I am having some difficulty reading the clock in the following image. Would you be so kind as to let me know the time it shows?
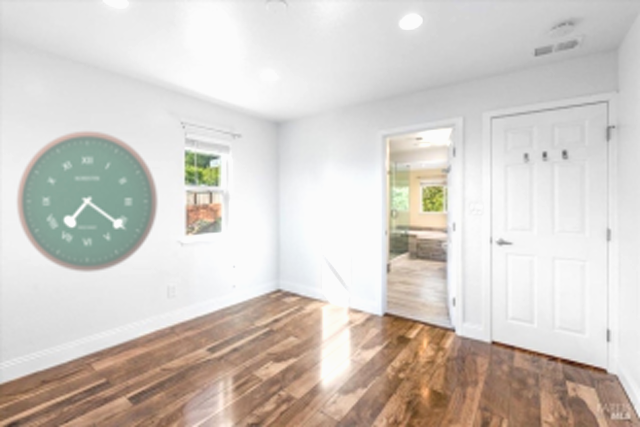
7:21
